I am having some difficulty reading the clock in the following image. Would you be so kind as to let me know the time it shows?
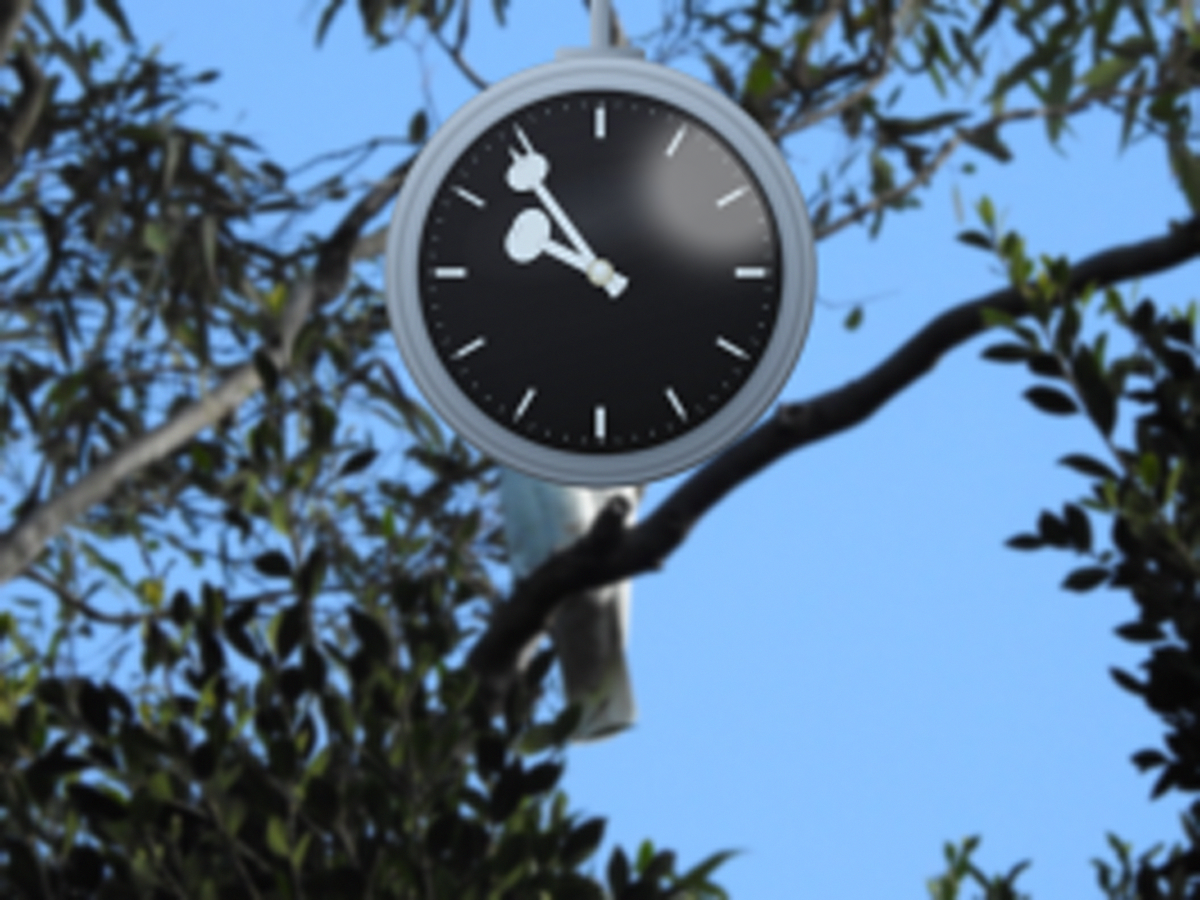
9:54
